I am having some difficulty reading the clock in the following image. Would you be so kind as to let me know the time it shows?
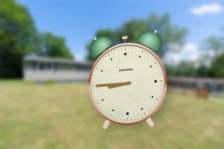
8:45
